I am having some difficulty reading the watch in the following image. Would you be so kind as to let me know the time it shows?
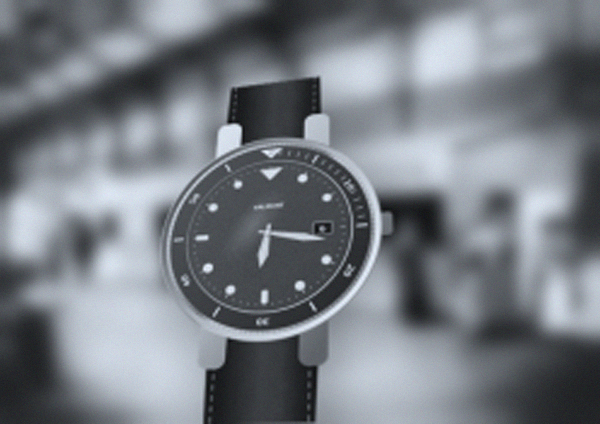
6:17
